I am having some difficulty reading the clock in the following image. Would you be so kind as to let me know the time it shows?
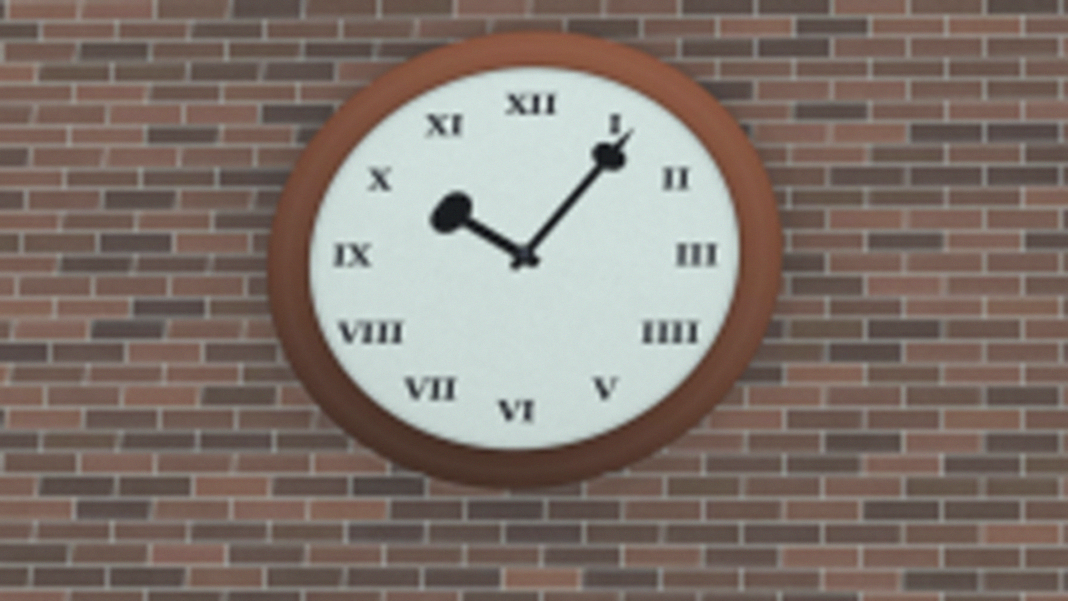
10:06
